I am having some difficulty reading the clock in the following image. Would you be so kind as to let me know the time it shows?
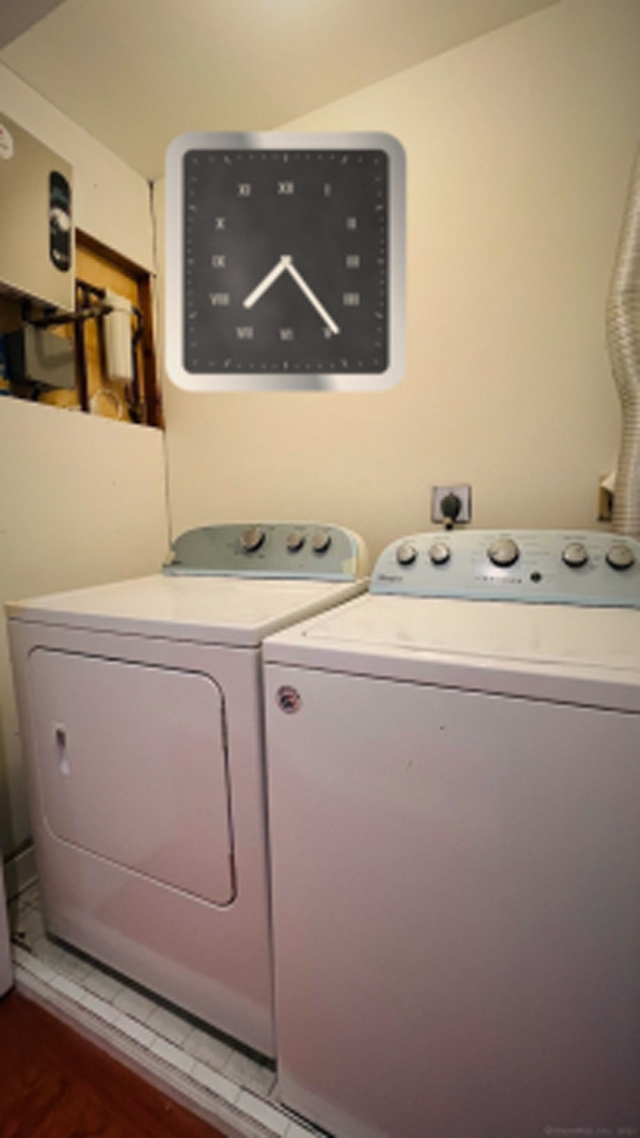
7:24
